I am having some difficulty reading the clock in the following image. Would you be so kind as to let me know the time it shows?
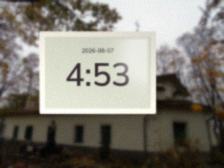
4:53
